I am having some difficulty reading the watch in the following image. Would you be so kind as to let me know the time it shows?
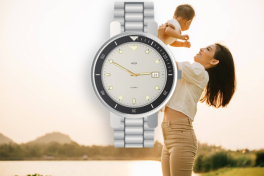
2:50
